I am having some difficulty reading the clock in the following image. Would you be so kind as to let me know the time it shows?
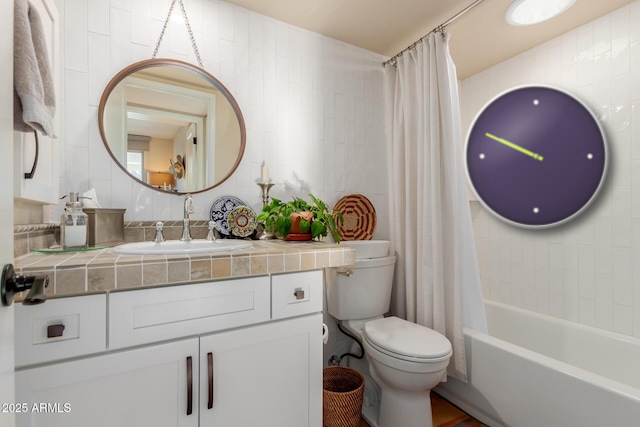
9:49
